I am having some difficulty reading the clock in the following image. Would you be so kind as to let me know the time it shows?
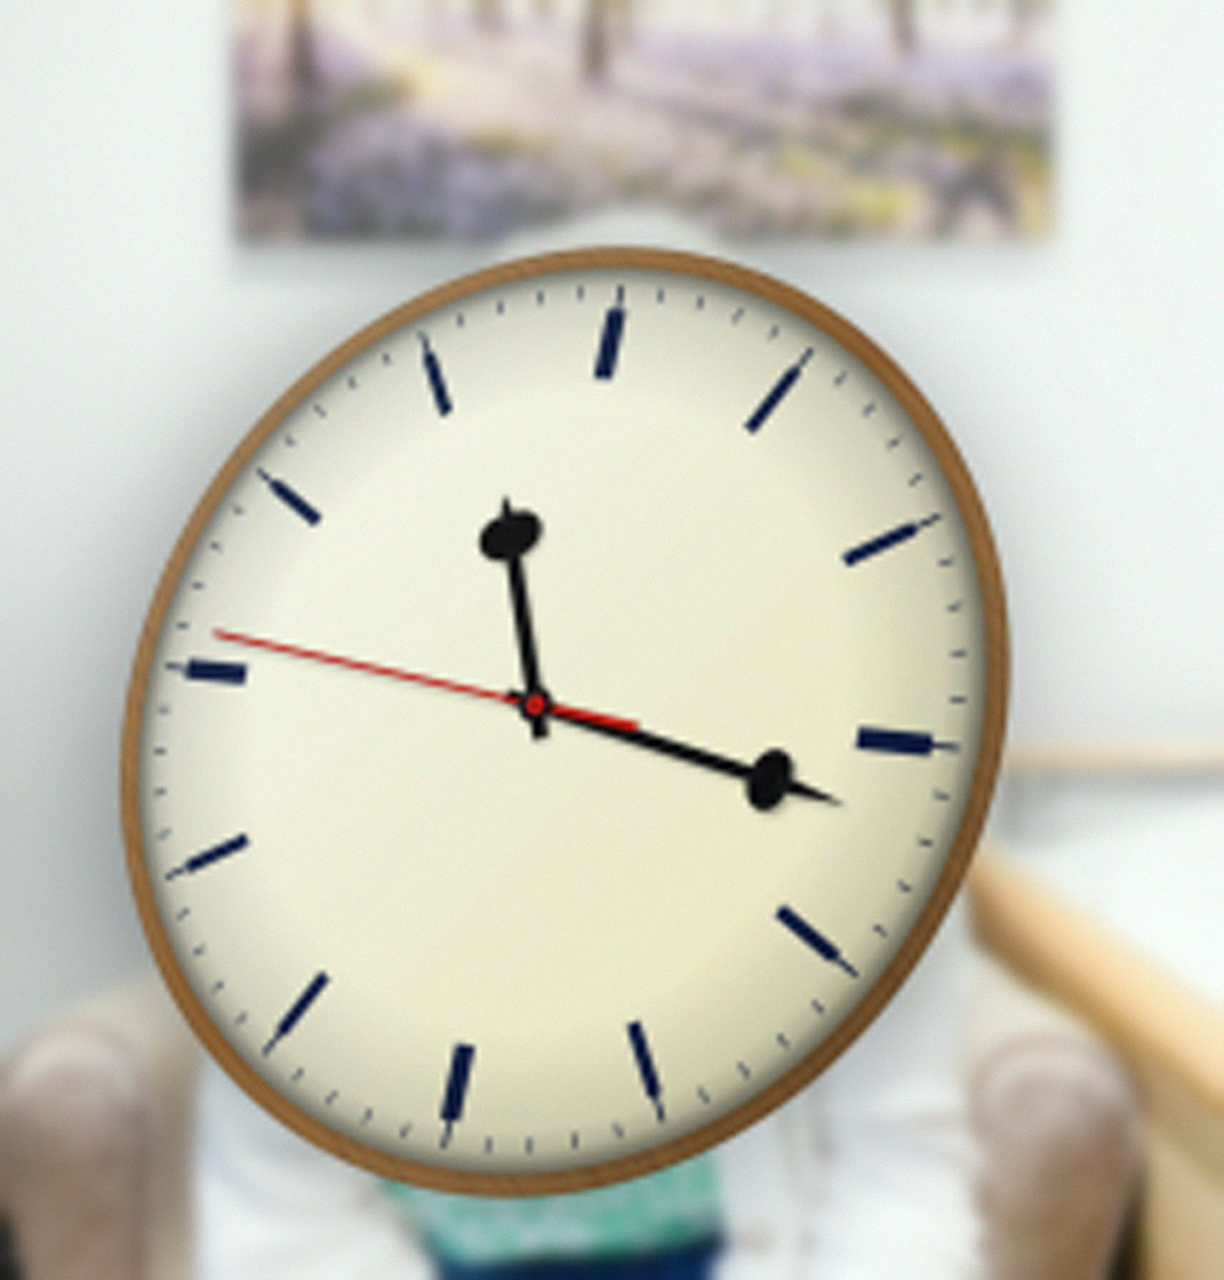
11:16:46
